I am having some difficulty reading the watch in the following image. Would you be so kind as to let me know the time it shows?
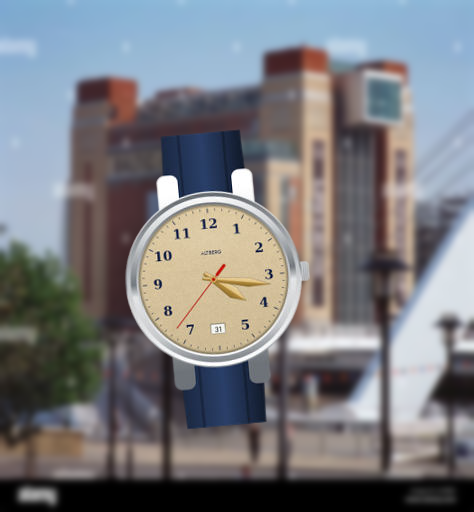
4:16:37
